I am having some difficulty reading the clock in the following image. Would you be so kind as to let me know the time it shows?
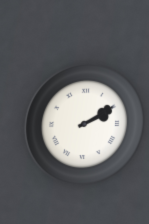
2:10
